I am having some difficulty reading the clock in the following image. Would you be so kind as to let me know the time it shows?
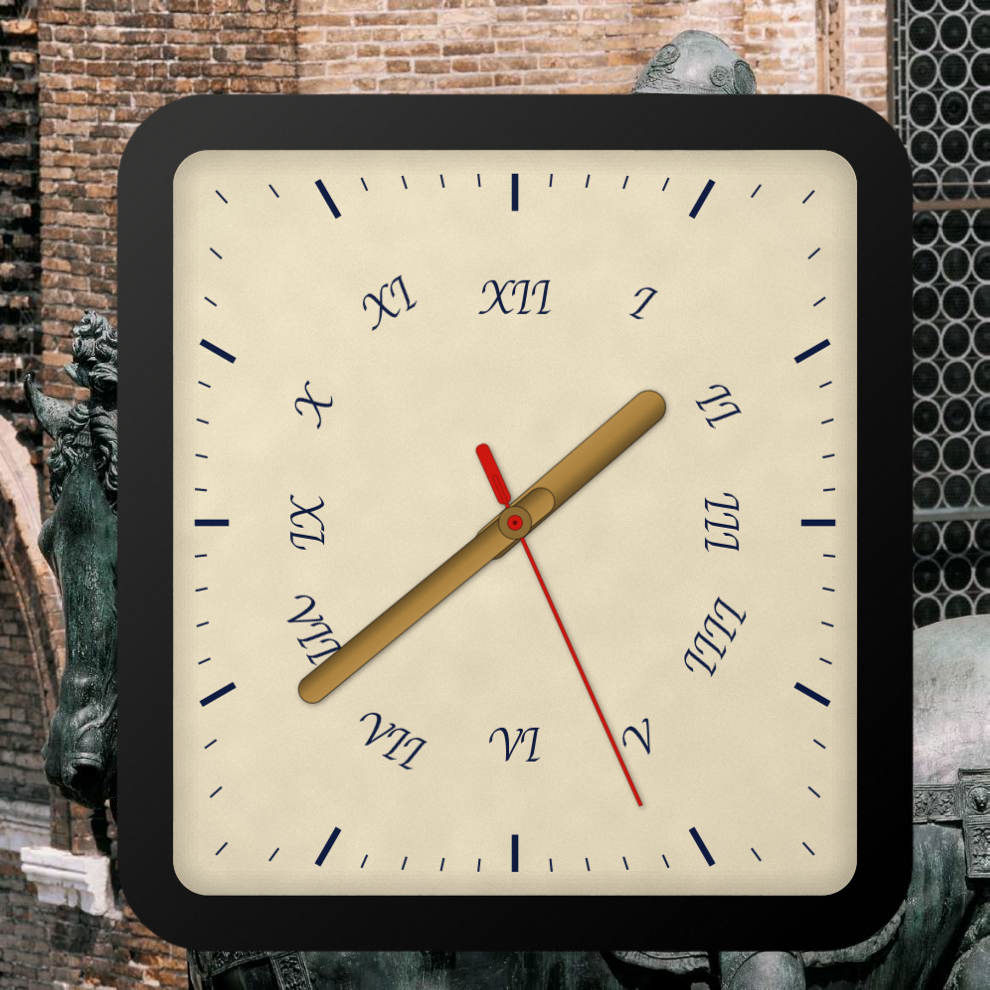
1:38:26
